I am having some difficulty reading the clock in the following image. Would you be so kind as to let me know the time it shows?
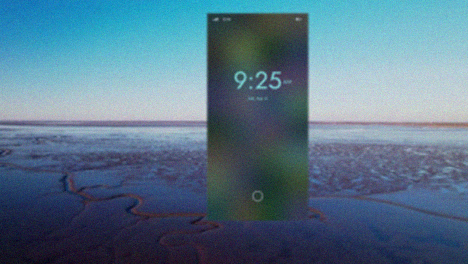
9:25
